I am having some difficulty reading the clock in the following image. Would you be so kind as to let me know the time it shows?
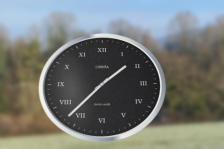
1:37
